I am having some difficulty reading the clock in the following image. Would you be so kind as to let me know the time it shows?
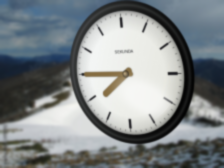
7:45
